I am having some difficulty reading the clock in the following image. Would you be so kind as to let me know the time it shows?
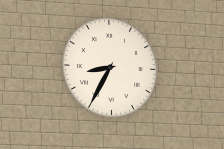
8:35
